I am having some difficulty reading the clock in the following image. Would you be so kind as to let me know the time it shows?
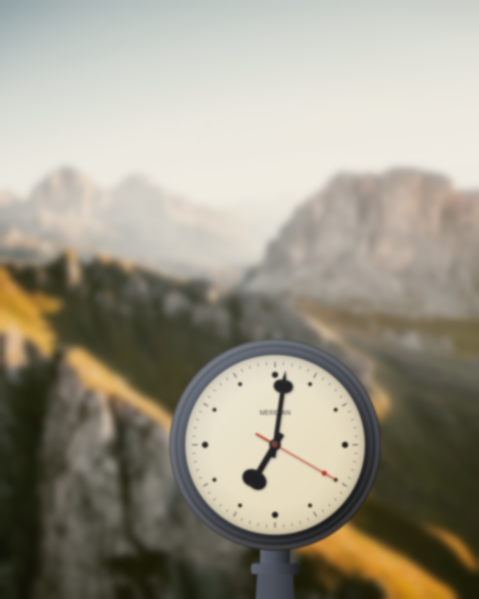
7:01:20
